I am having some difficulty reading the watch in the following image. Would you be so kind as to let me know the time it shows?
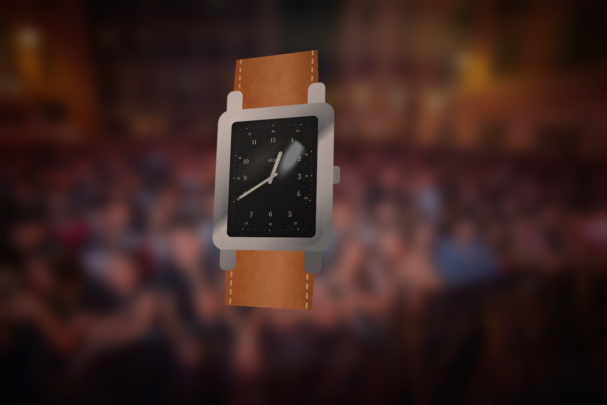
12:40
